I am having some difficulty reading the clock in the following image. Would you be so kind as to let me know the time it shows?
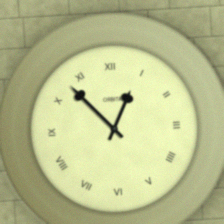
12:53
